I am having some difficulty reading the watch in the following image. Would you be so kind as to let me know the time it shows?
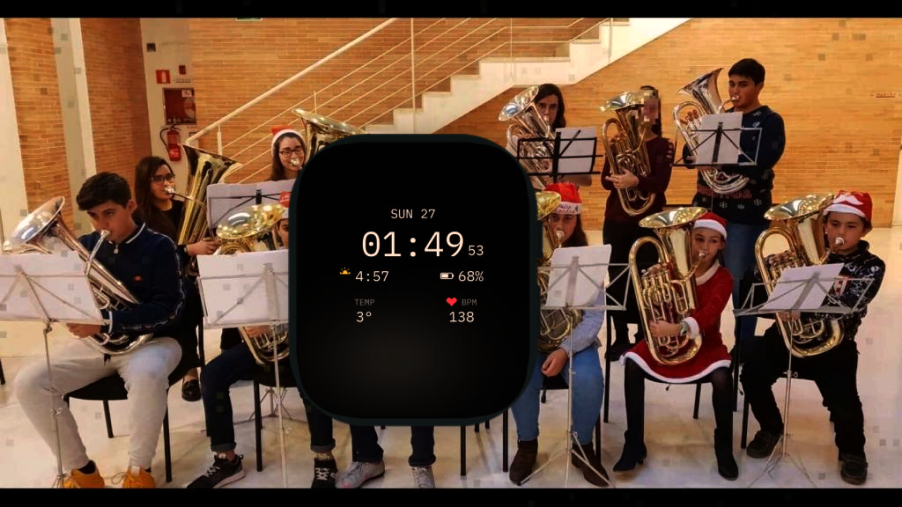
1:49:53
